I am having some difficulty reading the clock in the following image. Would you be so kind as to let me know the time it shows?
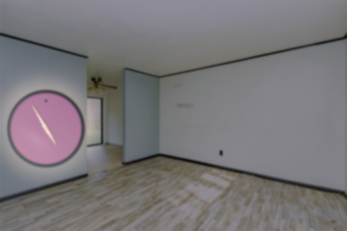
4:55
